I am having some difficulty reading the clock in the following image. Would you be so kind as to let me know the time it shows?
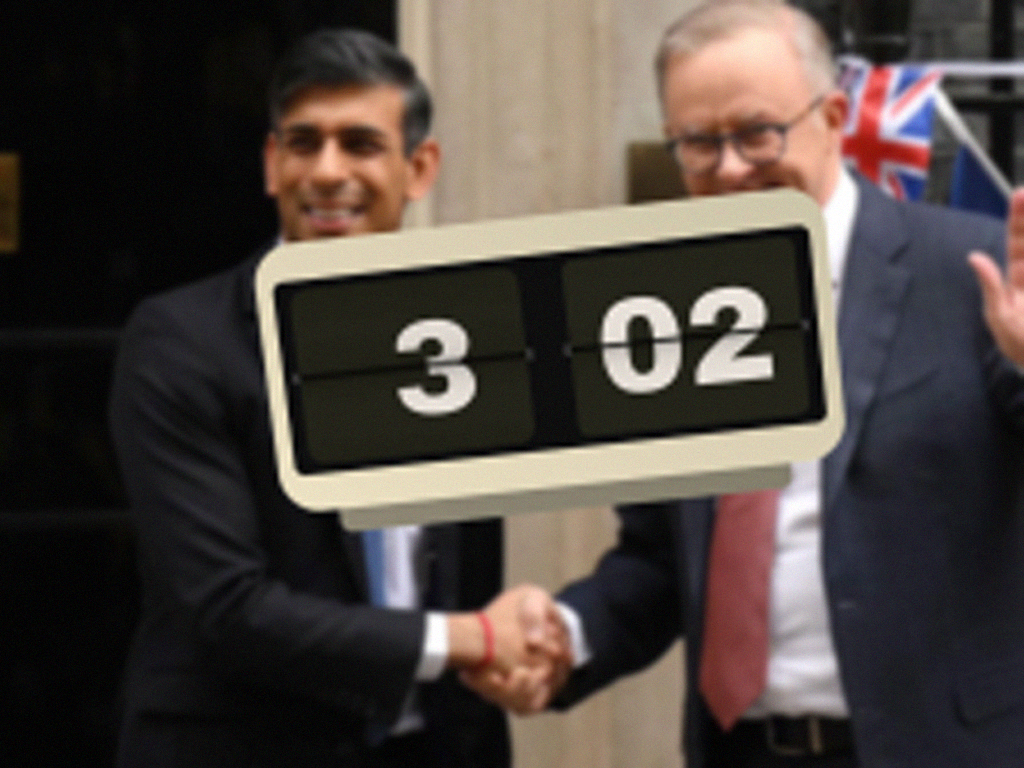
3:02
